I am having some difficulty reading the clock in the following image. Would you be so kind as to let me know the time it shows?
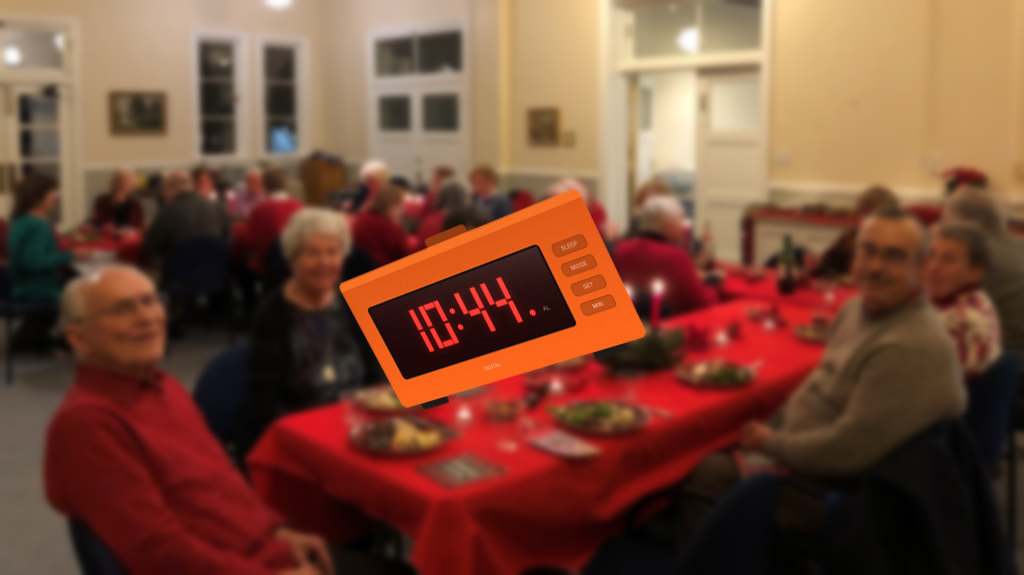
10:44
